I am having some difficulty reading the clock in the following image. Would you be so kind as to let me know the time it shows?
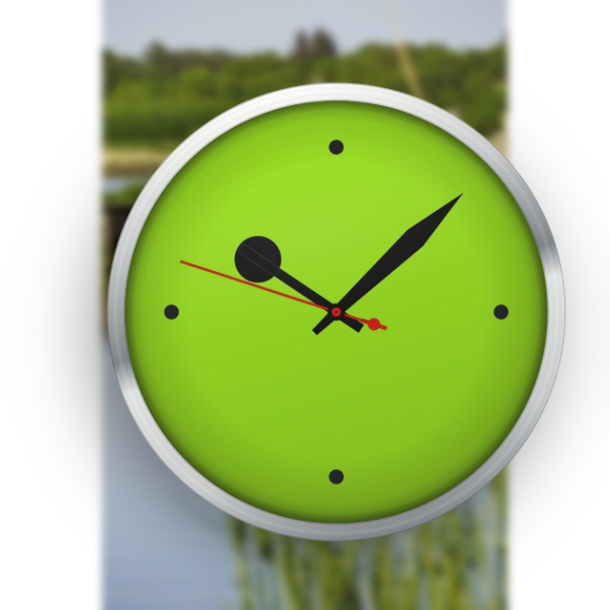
10:07:48
